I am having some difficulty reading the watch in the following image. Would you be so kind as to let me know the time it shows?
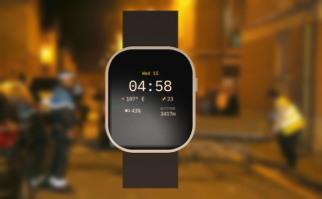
4:58
